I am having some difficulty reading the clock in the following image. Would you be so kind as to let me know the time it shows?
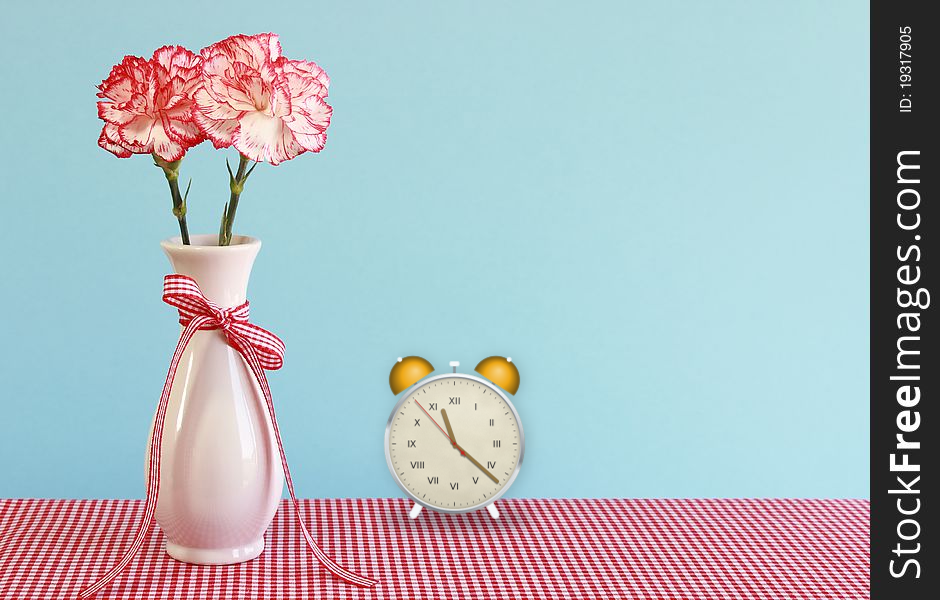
11:21:53
